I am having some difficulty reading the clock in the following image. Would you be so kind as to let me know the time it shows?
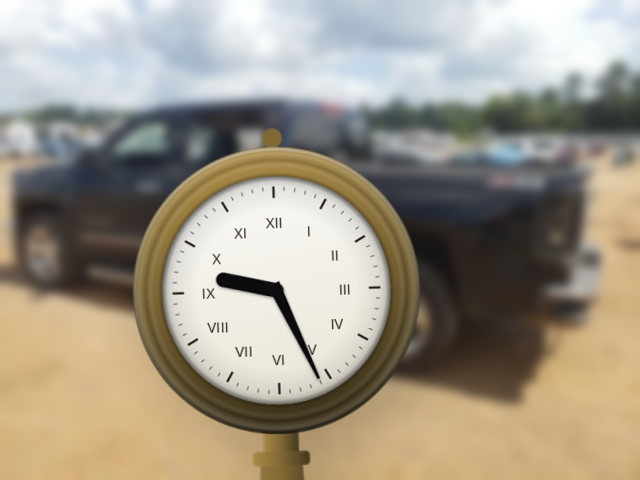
9:26
